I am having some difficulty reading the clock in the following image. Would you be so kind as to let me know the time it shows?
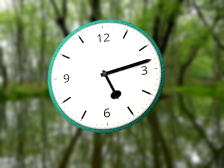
5:13
